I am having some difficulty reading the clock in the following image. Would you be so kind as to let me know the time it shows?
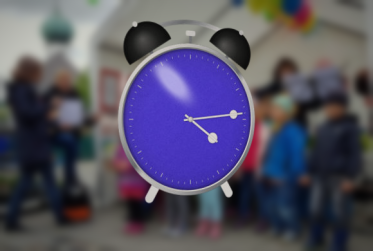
4:14
